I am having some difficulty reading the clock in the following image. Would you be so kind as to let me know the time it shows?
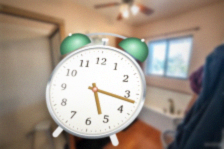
5:17
